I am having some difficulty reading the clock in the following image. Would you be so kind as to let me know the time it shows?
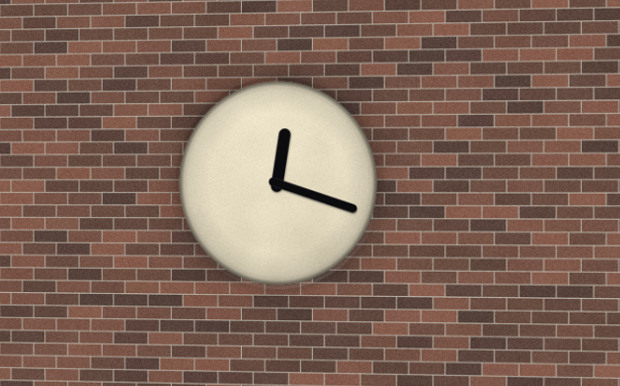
12:18
